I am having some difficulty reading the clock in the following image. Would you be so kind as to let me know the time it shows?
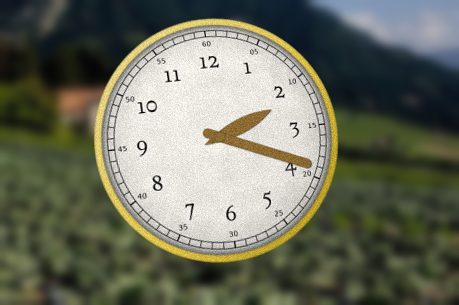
2:19
